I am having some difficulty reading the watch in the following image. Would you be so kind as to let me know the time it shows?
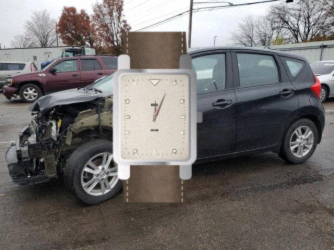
12:04
